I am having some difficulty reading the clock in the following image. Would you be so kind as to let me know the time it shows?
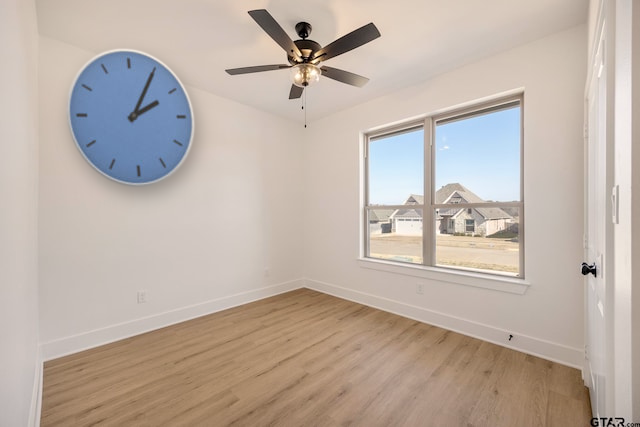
2:05
